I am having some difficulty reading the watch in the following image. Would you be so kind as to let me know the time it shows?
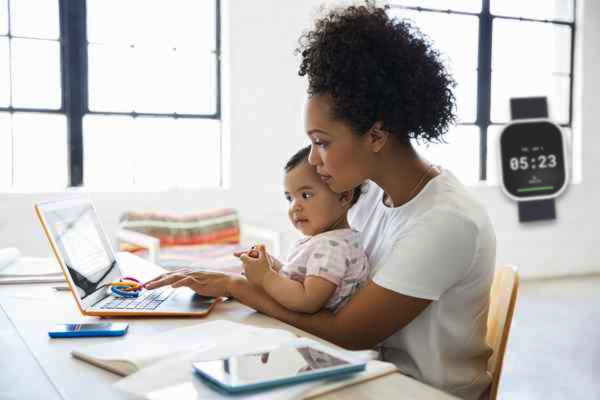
5:23
